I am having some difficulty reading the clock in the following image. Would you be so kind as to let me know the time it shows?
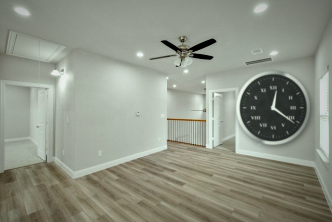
12:21
